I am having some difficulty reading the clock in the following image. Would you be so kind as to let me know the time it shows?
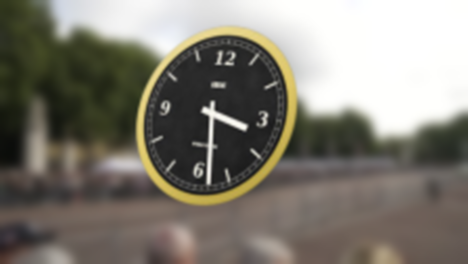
3:28
